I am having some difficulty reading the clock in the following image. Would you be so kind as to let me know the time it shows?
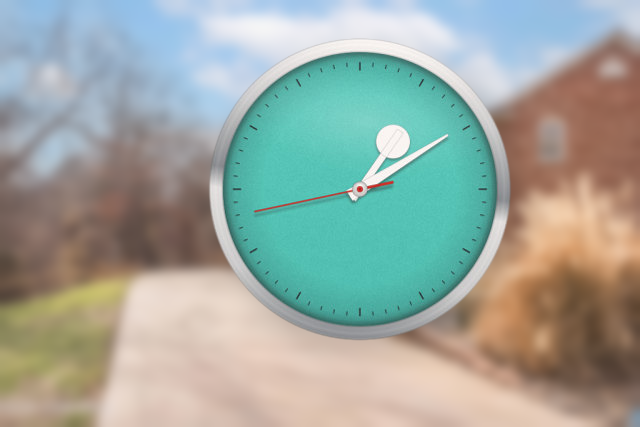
1:09:43
